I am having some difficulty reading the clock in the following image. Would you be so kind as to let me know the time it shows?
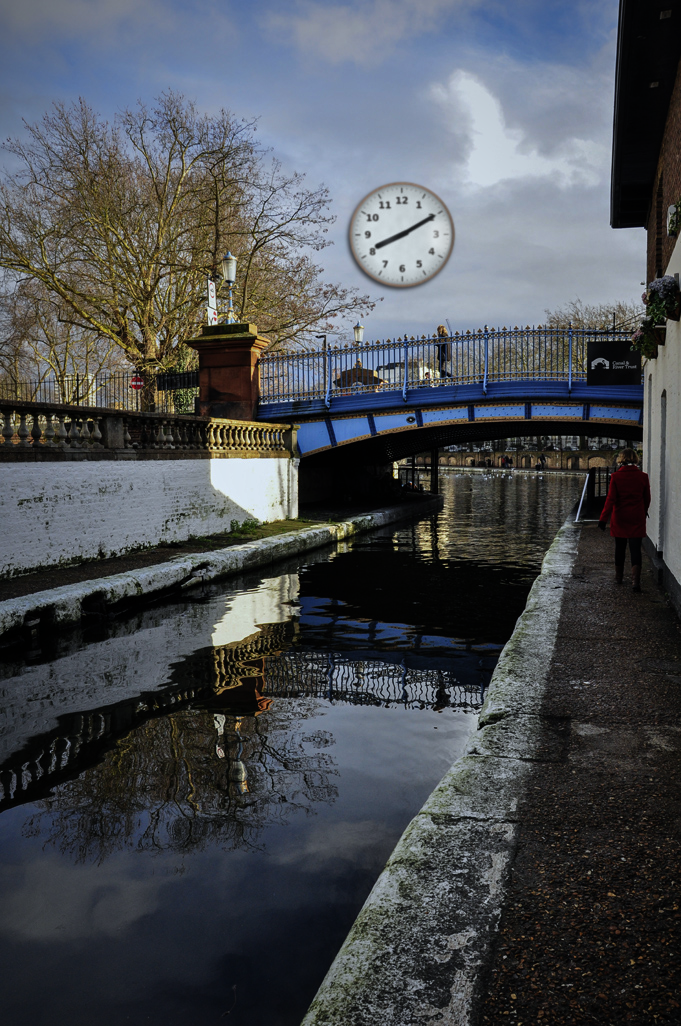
8:10
